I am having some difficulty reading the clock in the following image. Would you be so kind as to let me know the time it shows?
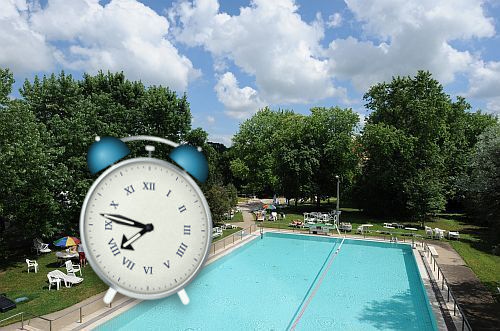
7:47
